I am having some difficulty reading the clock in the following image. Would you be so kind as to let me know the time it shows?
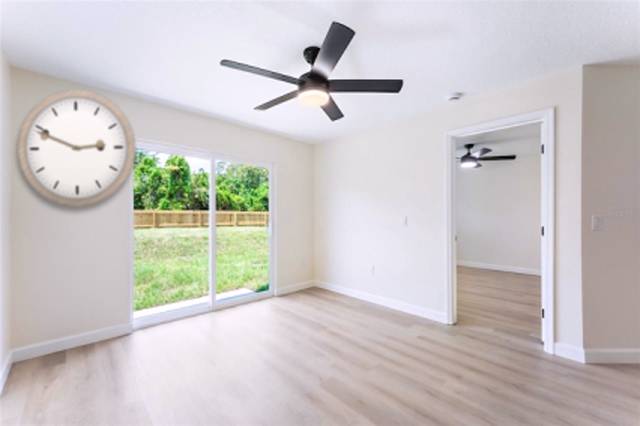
2:49
